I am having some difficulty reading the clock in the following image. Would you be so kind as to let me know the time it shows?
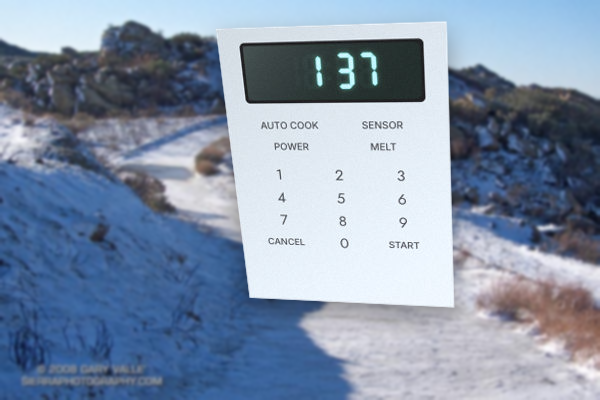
1:37
